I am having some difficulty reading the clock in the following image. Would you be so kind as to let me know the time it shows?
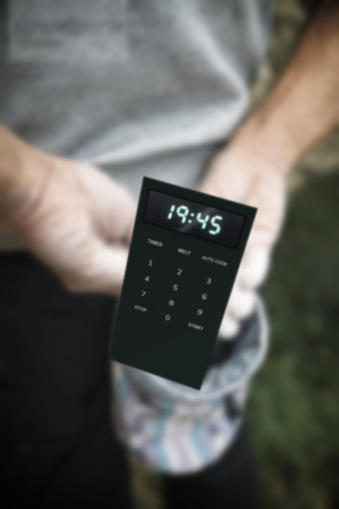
19:45
